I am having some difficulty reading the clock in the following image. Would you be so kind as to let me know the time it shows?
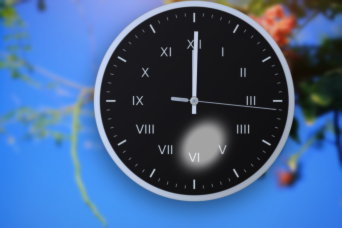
12:00:16
